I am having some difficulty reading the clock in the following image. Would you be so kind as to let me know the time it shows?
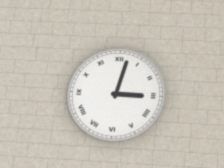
3:02
